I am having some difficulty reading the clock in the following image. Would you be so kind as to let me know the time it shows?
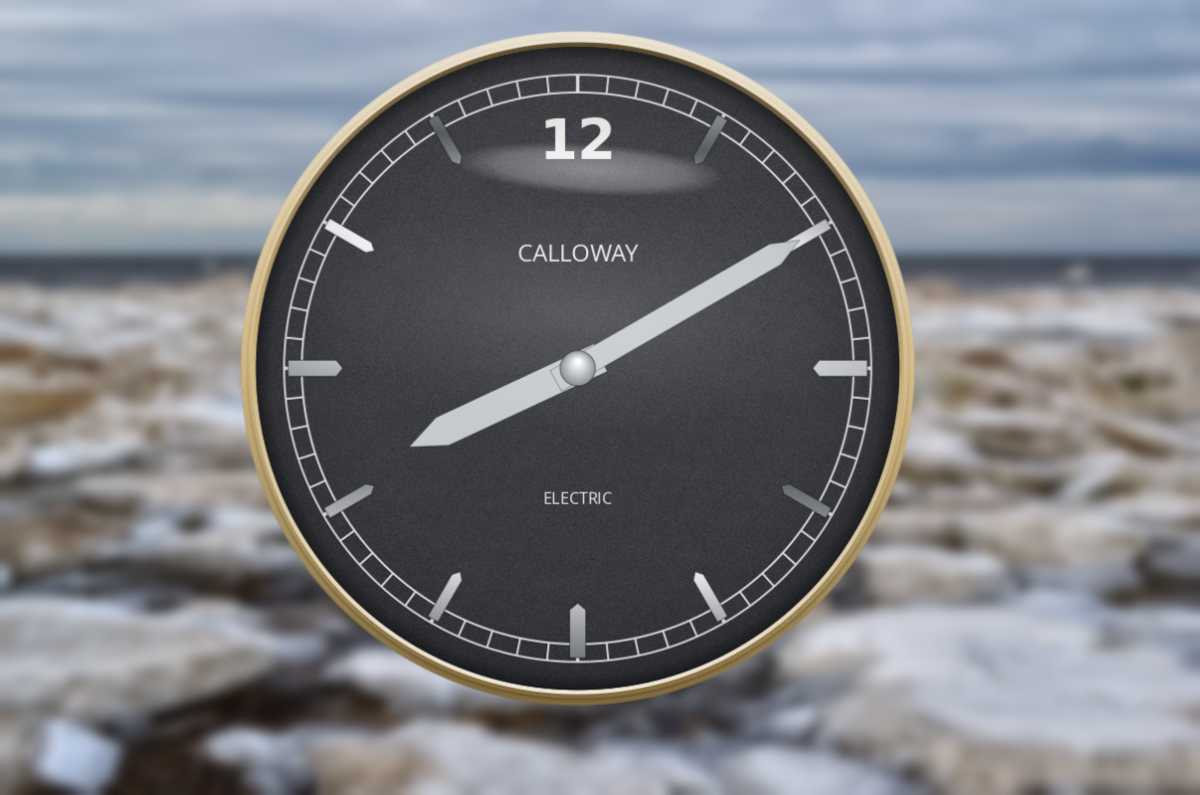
8:10
